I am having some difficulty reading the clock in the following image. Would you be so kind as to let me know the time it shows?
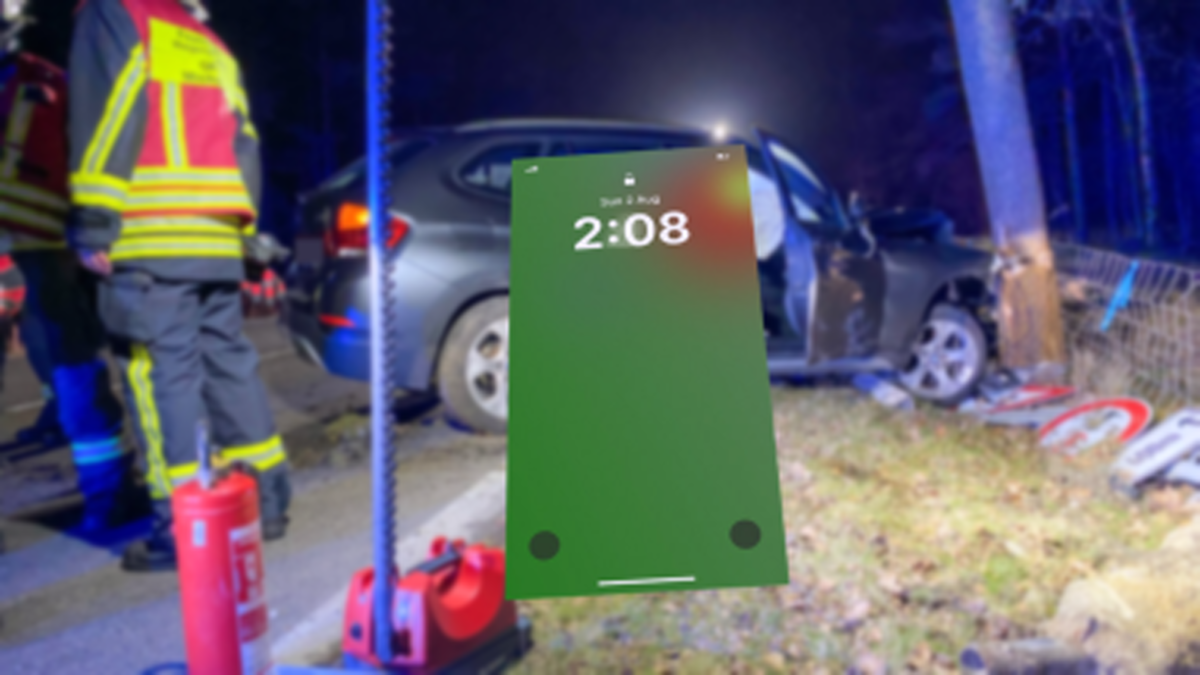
2:08
